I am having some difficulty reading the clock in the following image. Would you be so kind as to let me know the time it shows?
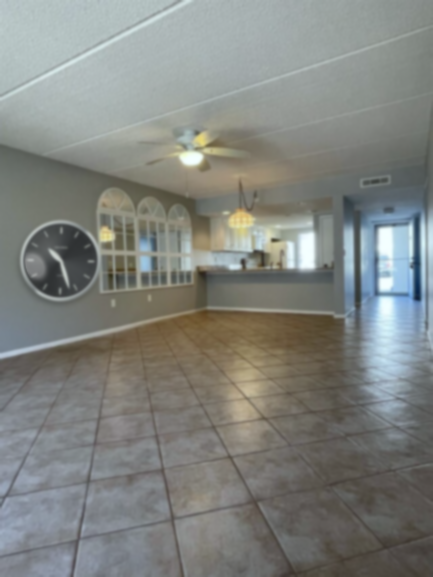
10:27
